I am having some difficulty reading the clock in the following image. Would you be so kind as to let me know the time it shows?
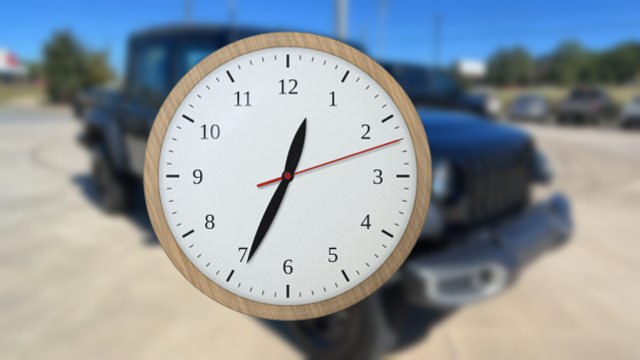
12:34:12
